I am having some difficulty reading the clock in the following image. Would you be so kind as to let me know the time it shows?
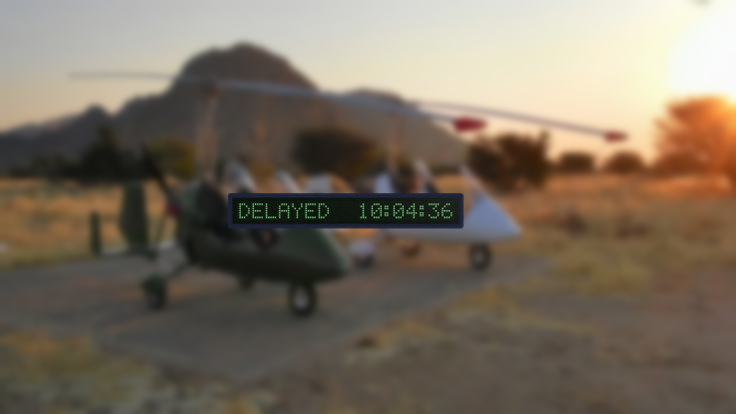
10:04:36
